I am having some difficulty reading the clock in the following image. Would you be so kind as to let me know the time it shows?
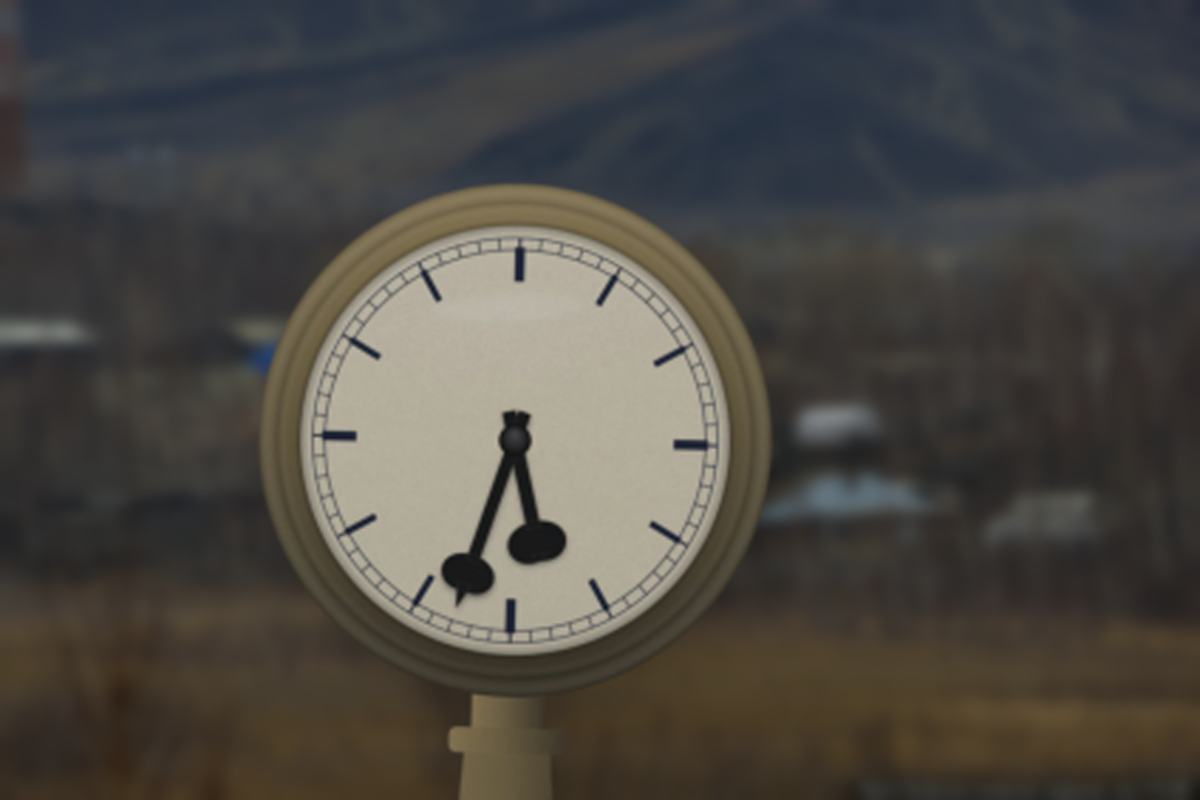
5:33
